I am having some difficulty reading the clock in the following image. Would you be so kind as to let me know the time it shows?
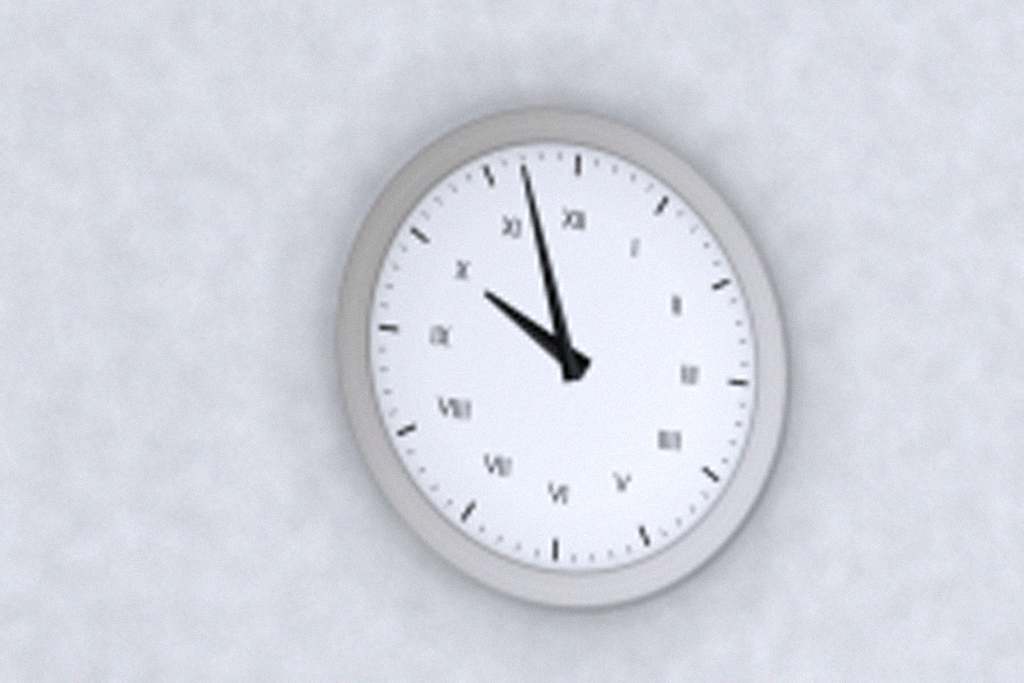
9:57
